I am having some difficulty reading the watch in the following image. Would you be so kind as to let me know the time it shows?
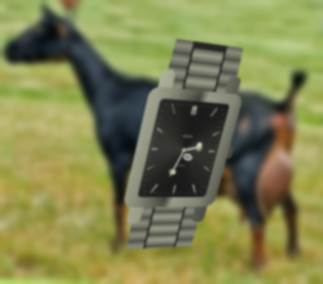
2:33
